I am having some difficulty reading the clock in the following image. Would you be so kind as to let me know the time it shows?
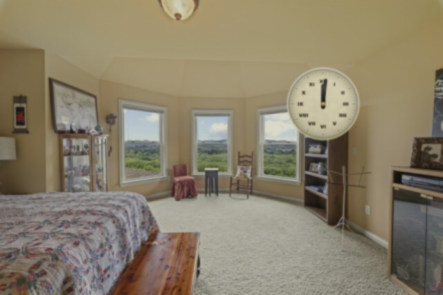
12:01
